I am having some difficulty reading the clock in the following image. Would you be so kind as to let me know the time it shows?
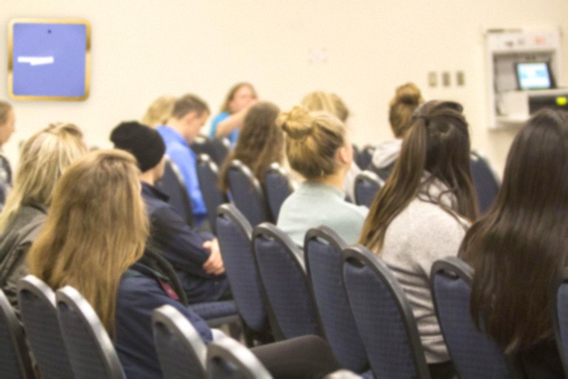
8:45
